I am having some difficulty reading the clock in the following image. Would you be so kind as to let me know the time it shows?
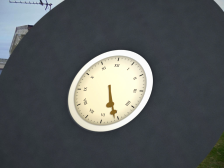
5:26
